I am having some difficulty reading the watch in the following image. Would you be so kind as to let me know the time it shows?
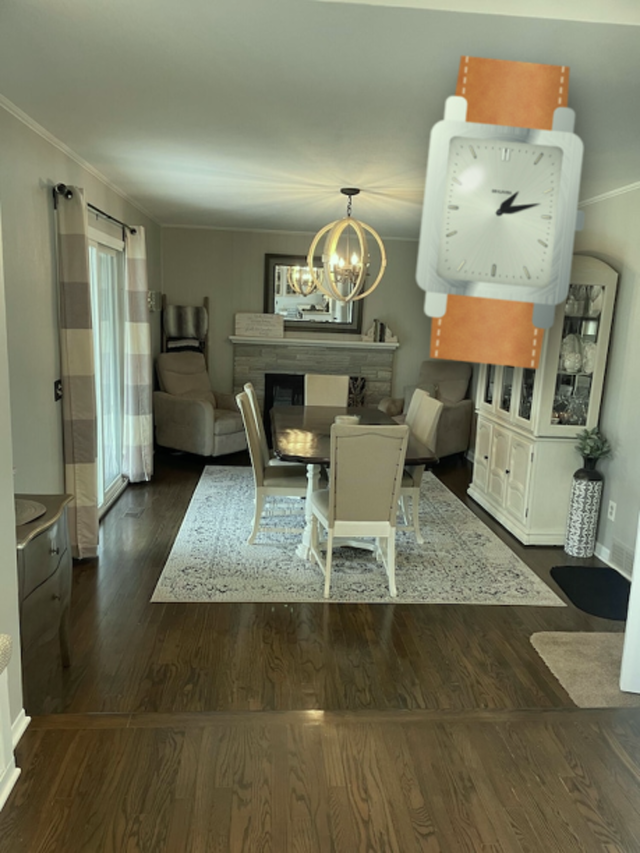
1:12
